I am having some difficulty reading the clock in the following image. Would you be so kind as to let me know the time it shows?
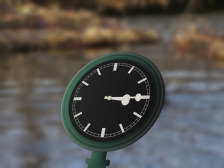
3:15
